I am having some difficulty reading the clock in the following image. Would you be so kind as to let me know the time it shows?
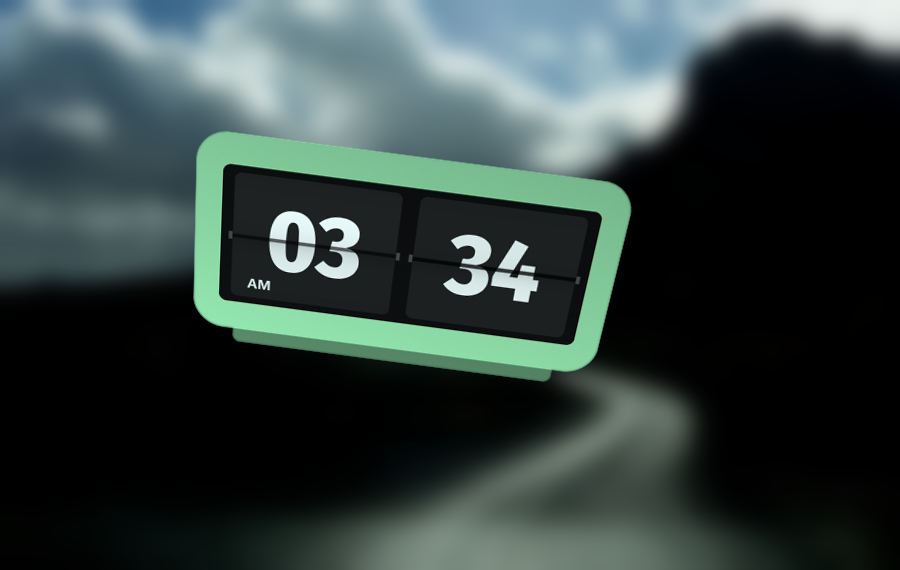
3:34
